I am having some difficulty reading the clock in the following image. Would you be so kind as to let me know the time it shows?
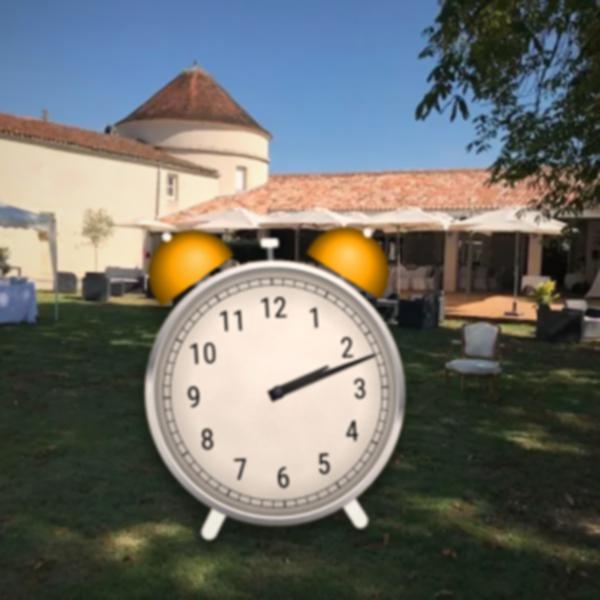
2:12
